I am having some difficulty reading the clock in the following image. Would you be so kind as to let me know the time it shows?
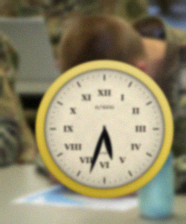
5:33
